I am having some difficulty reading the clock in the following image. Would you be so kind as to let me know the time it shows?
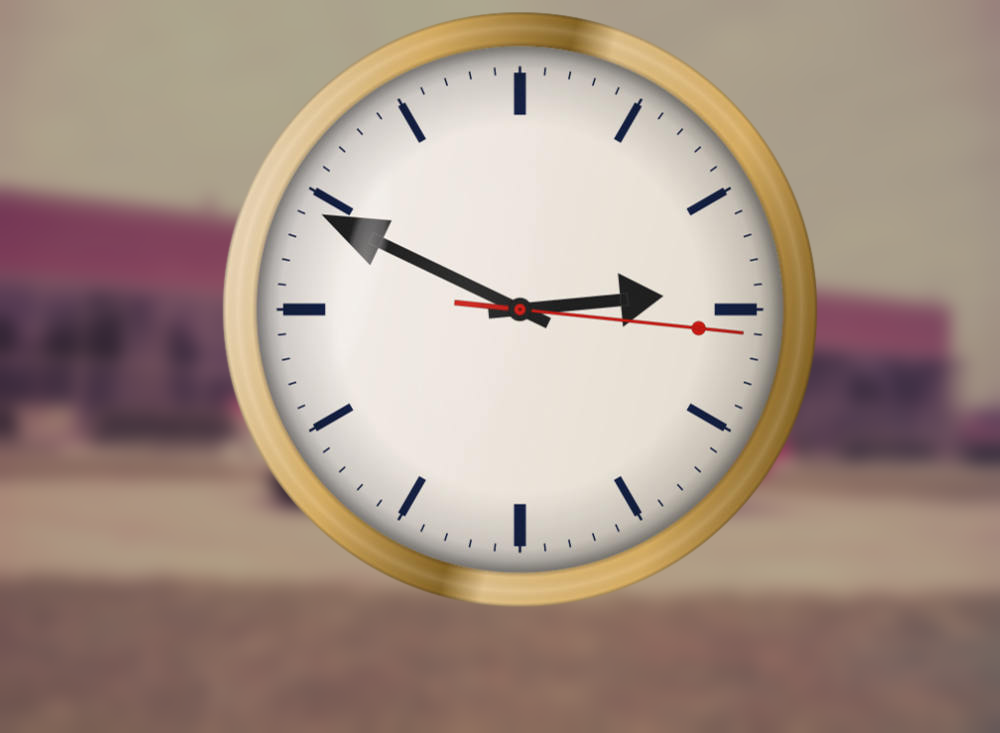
2:49:16
